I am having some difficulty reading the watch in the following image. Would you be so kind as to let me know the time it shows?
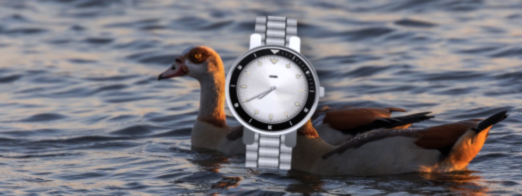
7:40
